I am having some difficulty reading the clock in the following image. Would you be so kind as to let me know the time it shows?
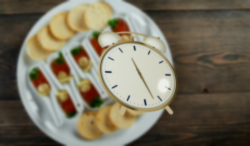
11:27
